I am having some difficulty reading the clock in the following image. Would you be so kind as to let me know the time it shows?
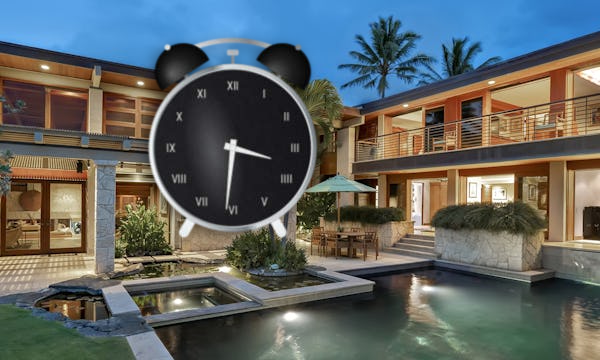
3:31
